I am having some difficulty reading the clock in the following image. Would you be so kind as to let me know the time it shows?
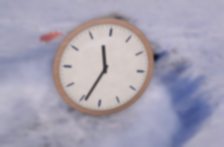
11:34
